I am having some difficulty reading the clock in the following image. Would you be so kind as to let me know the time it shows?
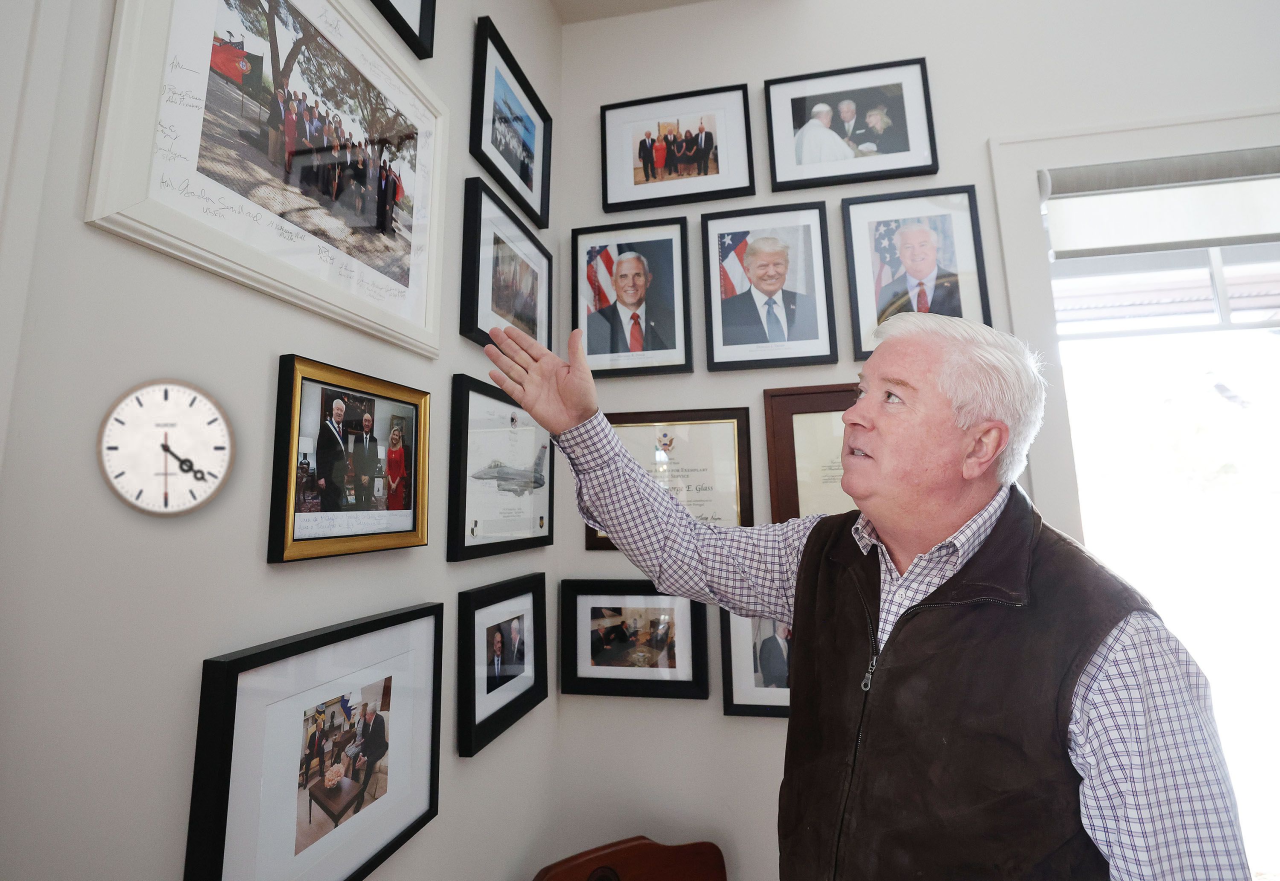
4:21:30
